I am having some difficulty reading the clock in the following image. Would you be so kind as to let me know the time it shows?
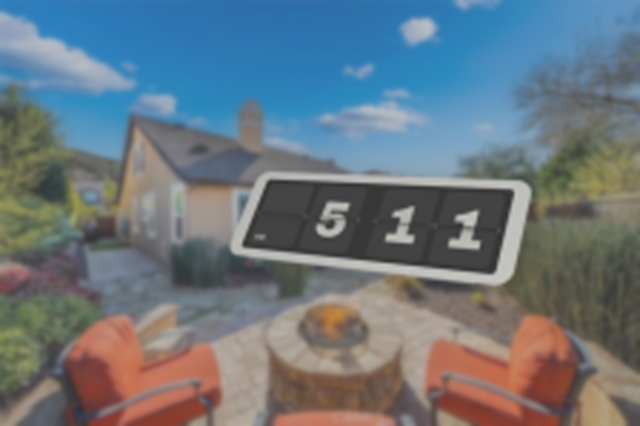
5:11
